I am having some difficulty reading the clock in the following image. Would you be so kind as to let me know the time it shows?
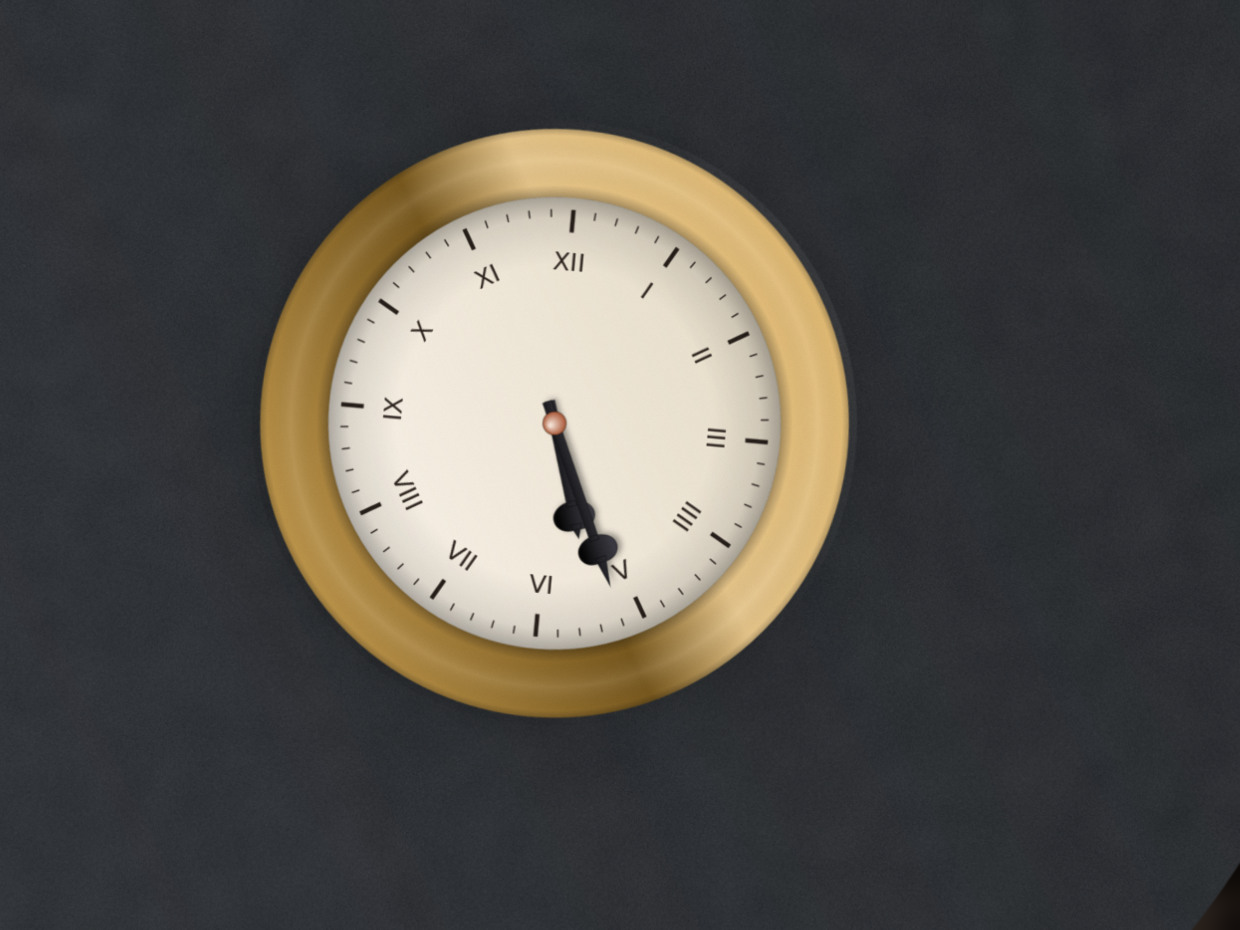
5:26
